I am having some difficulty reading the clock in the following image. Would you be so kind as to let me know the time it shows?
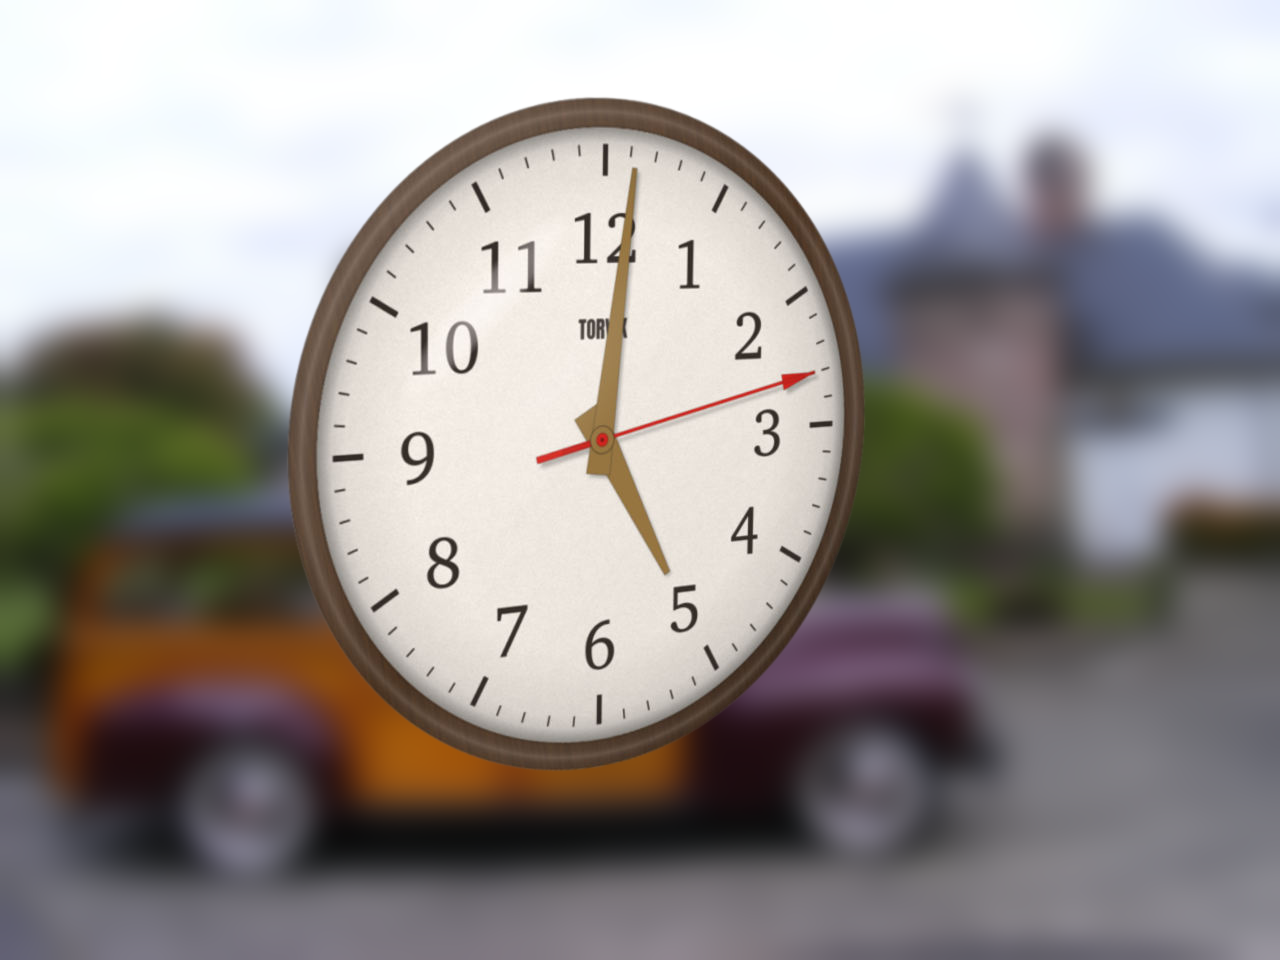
5:01:13
